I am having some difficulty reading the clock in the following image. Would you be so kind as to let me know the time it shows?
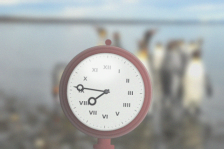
7:46
